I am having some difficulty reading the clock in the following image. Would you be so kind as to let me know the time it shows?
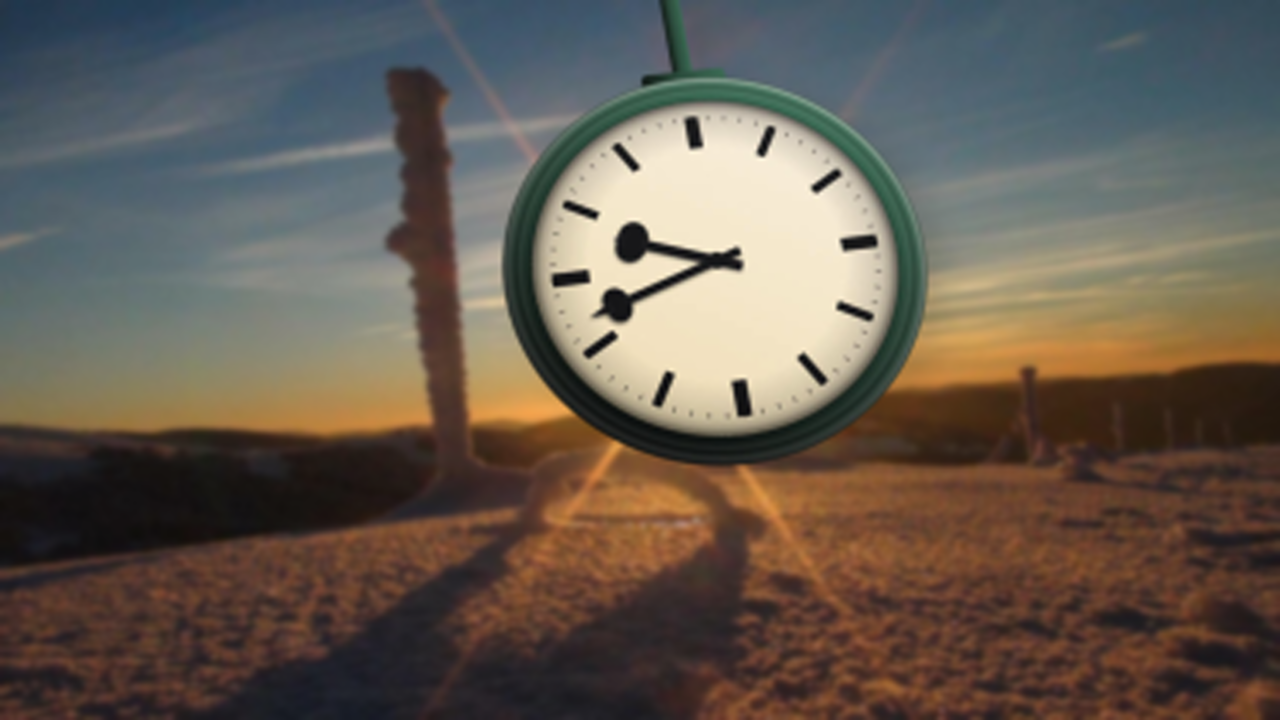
9:42
